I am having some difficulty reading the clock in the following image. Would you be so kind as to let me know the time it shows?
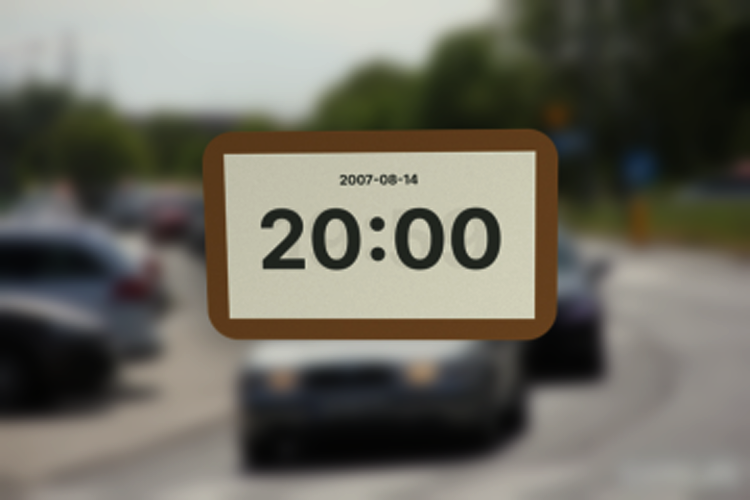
20:00
